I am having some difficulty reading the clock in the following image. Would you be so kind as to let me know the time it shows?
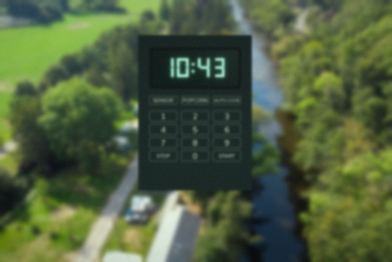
10:43
